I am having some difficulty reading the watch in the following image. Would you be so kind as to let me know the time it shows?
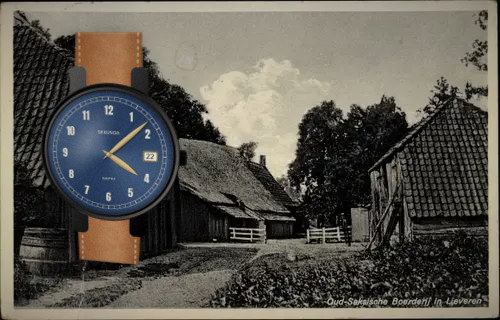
4:08
